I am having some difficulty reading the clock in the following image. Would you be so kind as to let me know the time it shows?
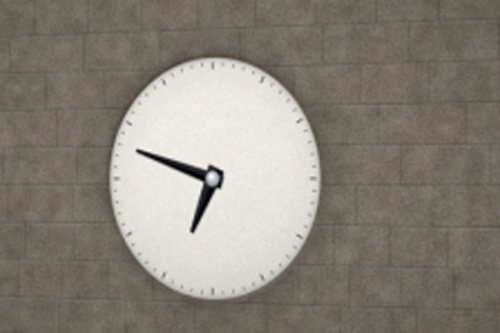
6:48
